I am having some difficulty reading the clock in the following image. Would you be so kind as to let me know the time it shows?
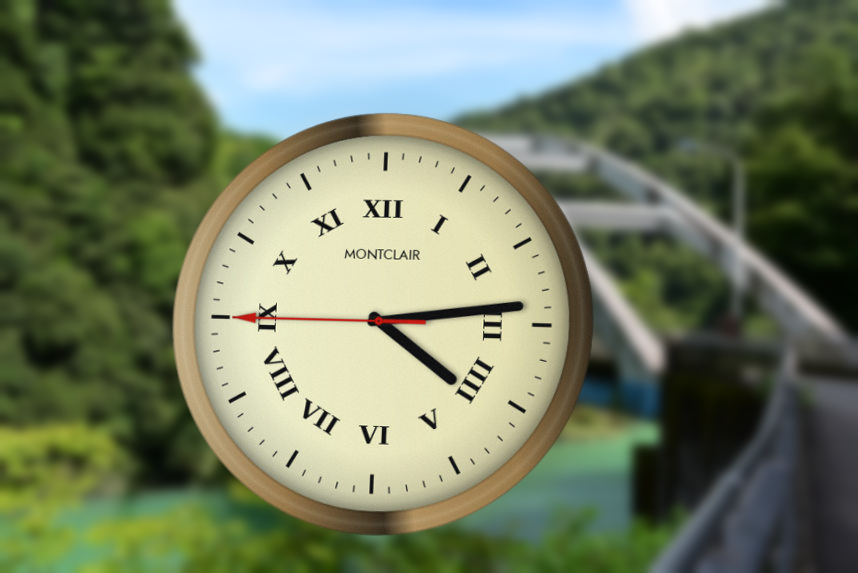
4:13:45
